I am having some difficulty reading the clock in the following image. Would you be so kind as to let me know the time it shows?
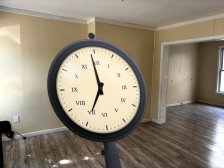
6:59
